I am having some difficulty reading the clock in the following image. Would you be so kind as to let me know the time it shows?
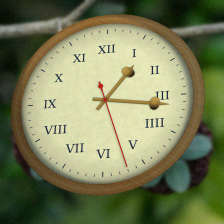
1:16:27
